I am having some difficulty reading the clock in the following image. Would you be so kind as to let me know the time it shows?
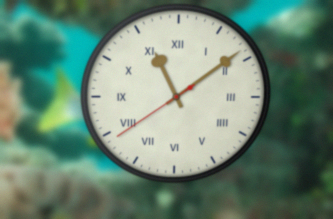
11:08:39
